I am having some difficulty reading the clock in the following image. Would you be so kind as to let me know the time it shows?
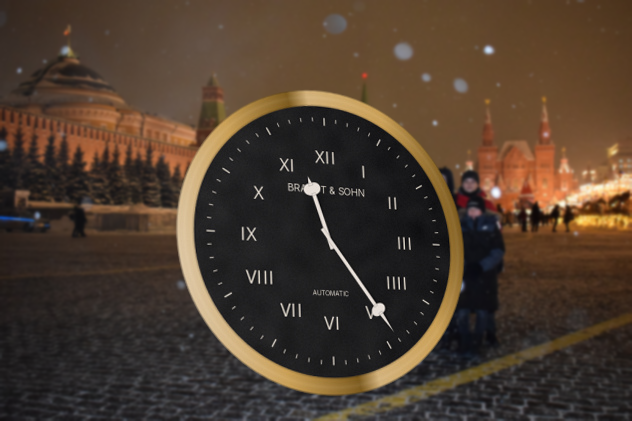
11:24
